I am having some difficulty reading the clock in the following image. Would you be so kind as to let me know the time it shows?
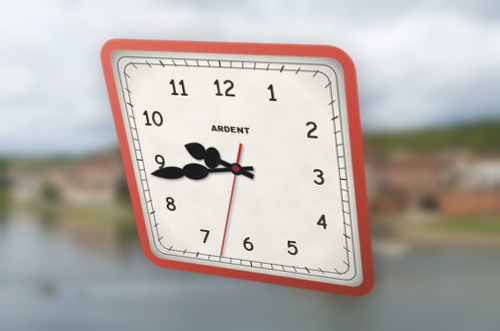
9:43:33
